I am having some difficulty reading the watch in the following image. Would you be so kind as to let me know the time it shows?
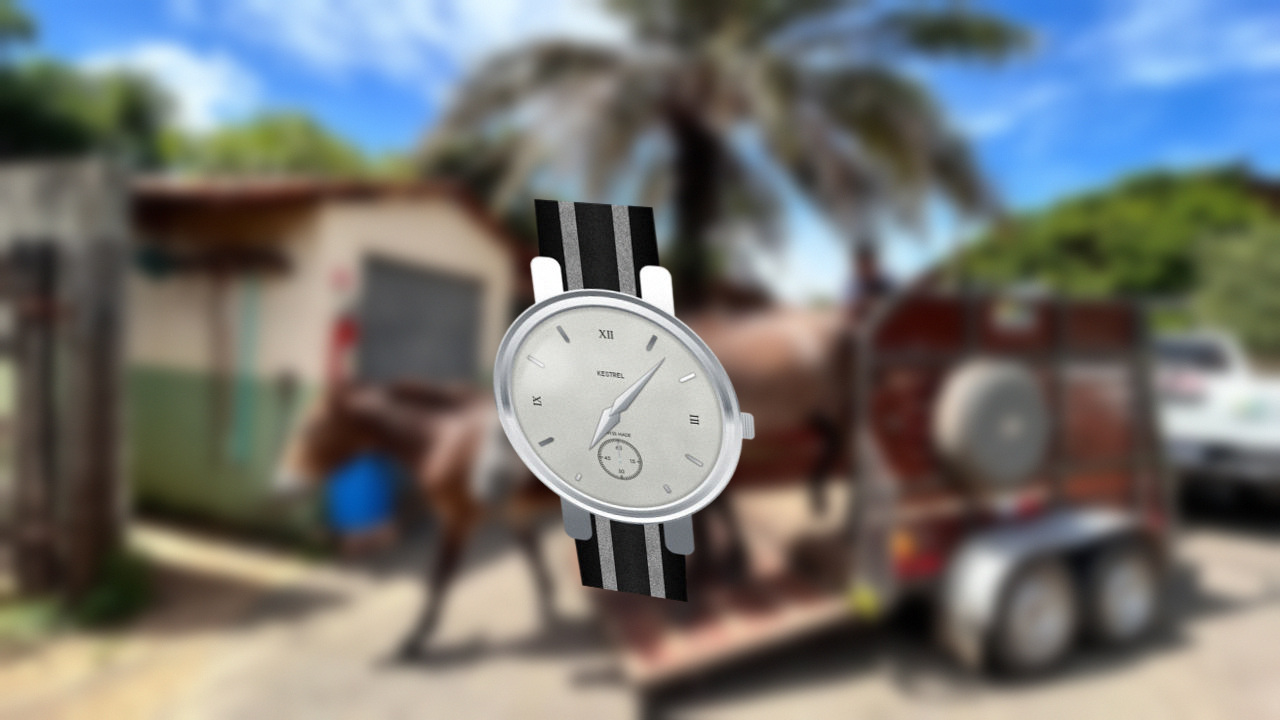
7:07
